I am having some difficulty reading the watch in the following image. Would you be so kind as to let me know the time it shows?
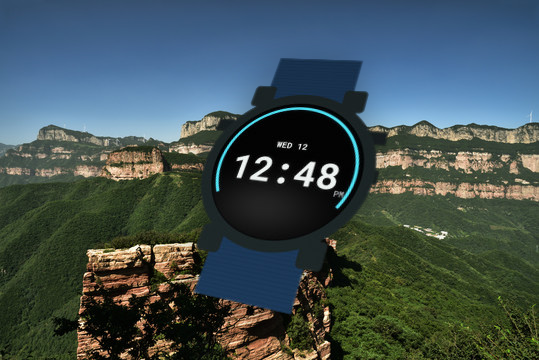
12:48
